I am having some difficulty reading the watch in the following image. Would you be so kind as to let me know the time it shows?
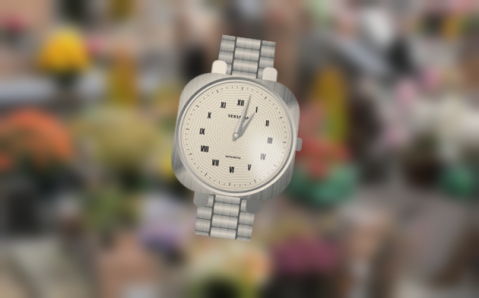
1:02
